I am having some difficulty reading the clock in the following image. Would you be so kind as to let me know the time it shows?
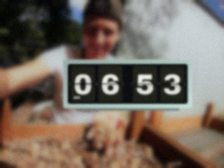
6:53
